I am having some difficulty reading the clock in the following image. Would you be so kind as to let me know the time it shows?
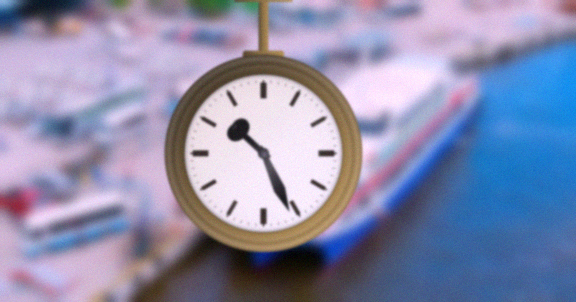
10:26
